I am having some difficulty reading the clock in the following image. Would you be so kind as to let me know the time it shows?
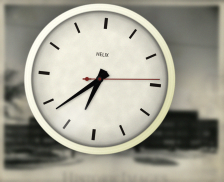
6:38:14
